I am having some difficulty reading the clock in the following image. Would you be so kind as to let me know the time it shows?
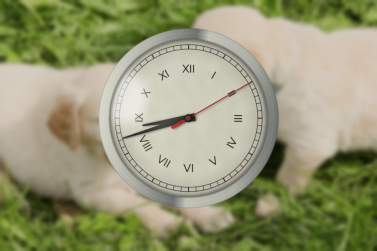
8:42:10
